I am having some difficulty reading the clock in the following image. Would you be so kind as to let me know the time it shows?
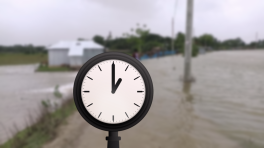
1:00
